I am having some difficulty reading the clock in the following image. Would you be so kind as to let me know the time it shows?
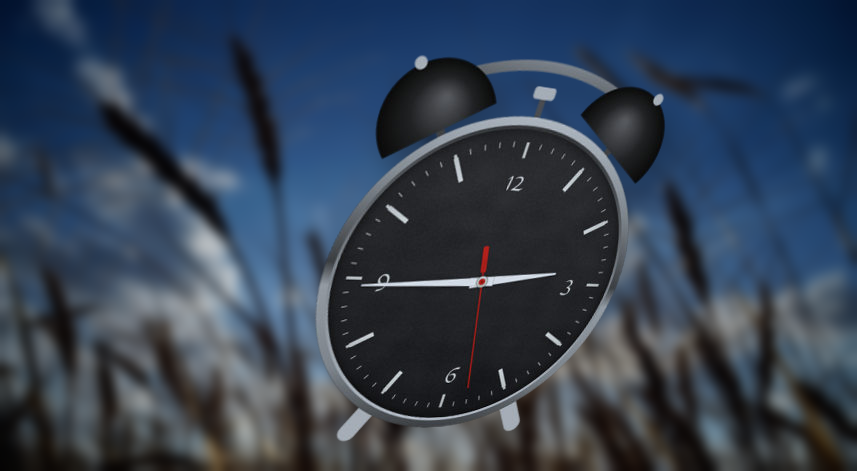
2:44:28
